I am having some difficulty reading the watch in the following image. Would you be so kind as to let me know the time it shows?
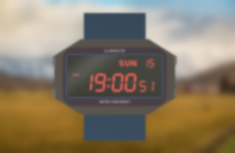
19:00:51
